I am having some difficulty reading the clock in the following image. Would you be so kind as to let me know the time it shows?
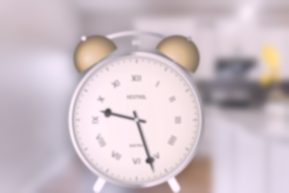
9:27
